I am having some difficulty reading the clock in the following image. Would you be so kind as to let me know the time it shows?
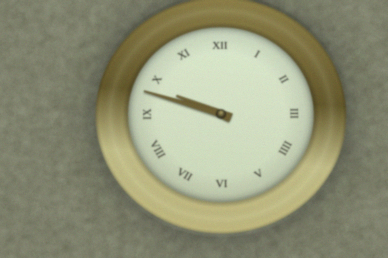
9:48
